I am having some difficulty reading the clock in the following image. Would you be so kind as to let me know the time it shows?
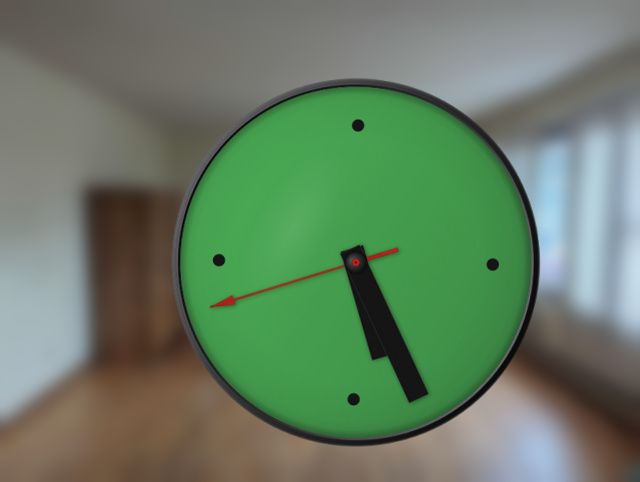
5:25:42
